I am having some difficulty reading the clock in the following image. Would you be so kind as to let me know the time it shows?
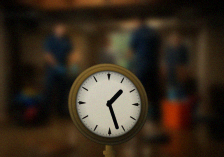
1:27
